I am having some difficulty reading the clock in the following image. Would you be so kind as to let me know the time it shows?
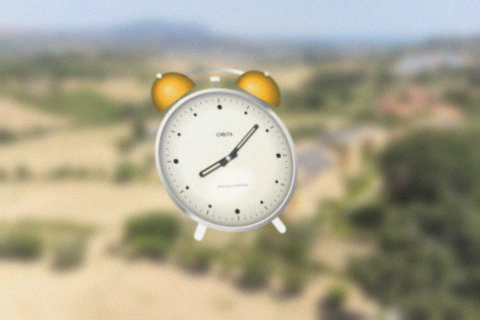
8:08
